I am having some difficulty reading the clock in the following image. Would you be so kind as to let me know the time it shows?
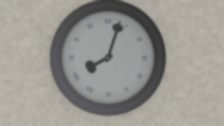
8:03
